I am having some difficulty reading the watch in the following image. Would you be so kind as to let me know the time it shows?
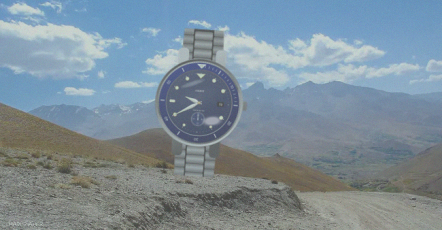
9:40
